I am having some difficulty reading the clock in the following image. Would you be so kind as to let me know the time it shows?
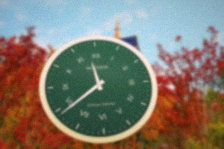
11:39
